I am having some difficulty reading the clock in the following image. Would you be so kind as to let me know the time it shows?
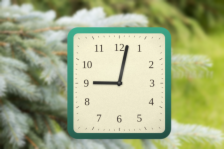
9:02
